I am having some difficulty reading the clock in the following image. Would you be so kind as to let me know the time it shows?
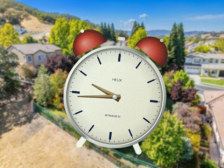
9:44
